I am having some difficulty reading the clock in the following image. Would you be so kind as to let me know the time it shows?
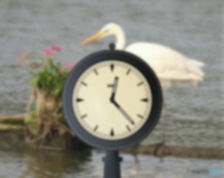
12:23
